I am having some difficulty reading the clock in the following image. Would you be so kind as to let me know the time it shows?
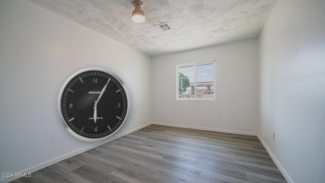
6:05
